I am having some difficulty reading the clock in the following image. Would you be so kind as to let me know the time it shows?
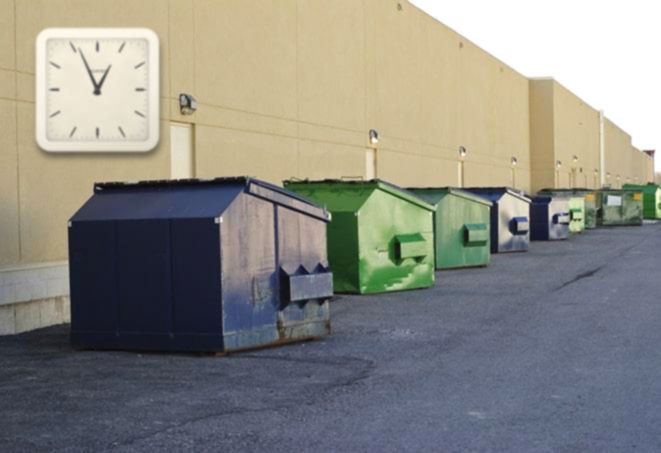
12:56
